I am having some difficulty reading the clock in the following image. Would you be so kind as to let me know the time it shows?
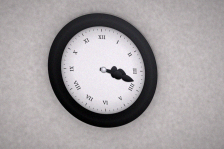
3:18
